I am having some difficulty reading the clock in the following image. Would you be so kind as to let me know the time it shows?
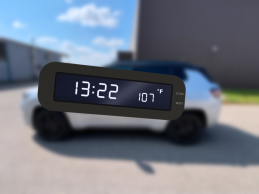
13:22
